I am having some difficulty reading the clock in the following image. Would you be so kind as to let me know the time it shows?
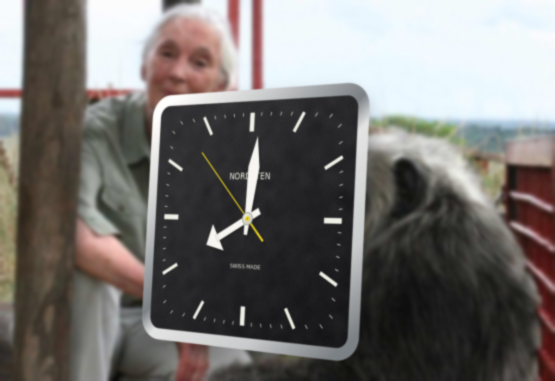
8:00:53
